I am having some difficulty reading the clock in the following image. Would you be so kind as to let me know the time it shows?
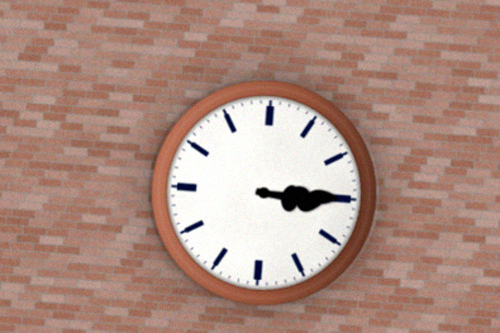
3:15
